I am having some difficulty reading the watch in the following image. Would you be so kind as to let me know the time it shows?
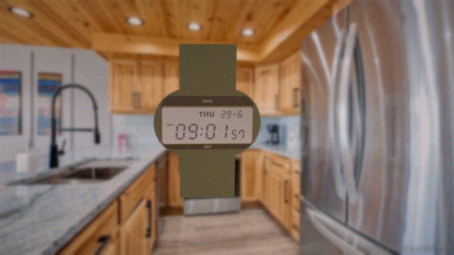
9:01:57
